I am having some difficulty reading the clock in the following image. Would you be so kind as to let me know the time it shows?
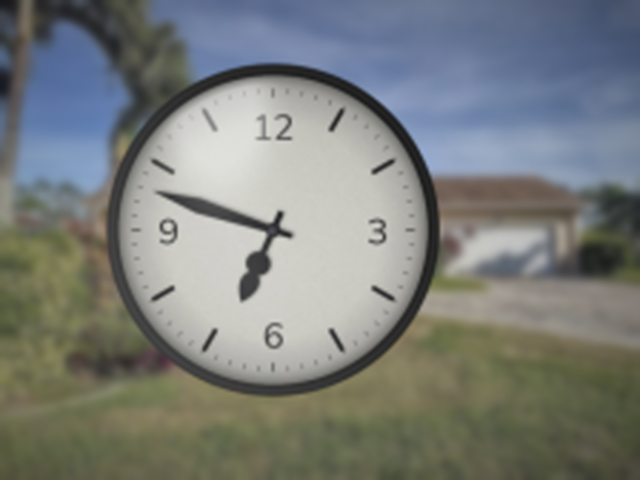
6:48
